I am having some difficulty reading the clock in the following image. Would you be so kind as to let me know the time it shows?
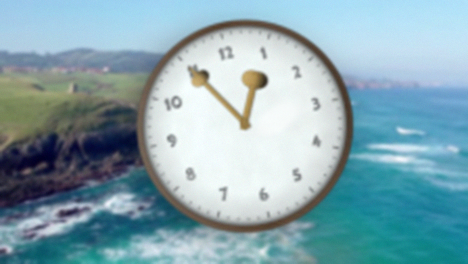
12:55
